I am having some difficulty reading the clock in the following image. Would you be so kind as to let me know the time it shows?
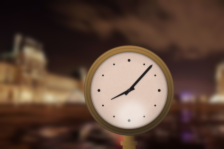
8:07
